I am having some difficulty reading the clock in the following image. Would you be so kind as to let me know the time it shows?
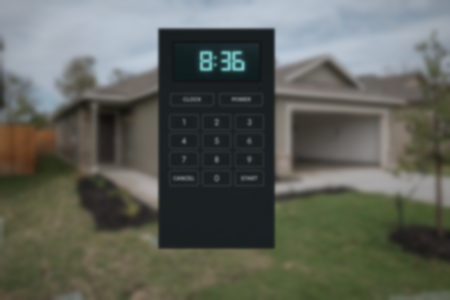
8:36
